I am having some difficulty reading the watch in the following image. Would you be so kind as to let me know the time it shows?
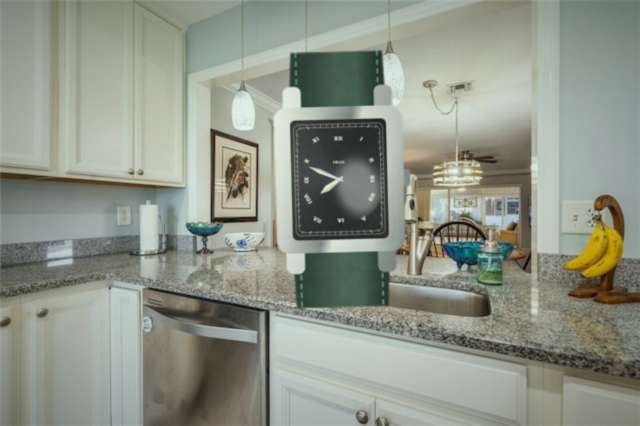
7:49
